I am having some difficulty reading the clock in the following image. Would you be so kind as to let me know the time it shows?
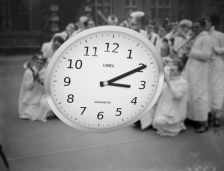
3:10
